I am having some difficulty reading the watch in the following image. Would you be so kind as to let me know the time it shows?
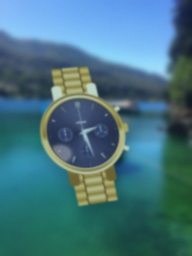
2:28
